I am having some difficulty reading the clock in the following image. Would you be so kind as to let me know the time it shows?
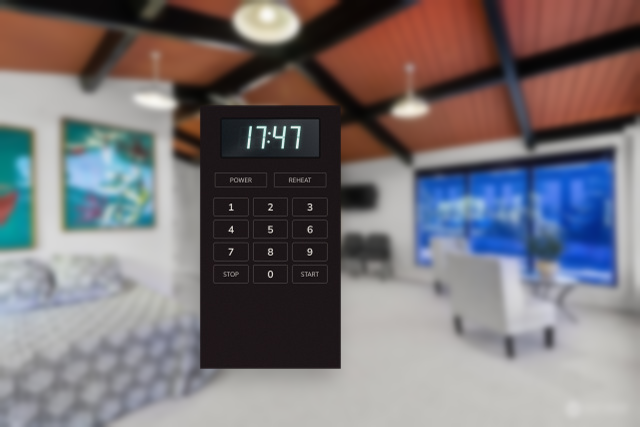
17:47
